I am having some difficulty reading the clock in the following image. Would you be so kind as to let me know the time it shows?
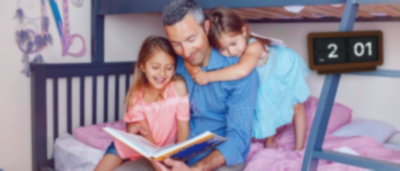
2:01
